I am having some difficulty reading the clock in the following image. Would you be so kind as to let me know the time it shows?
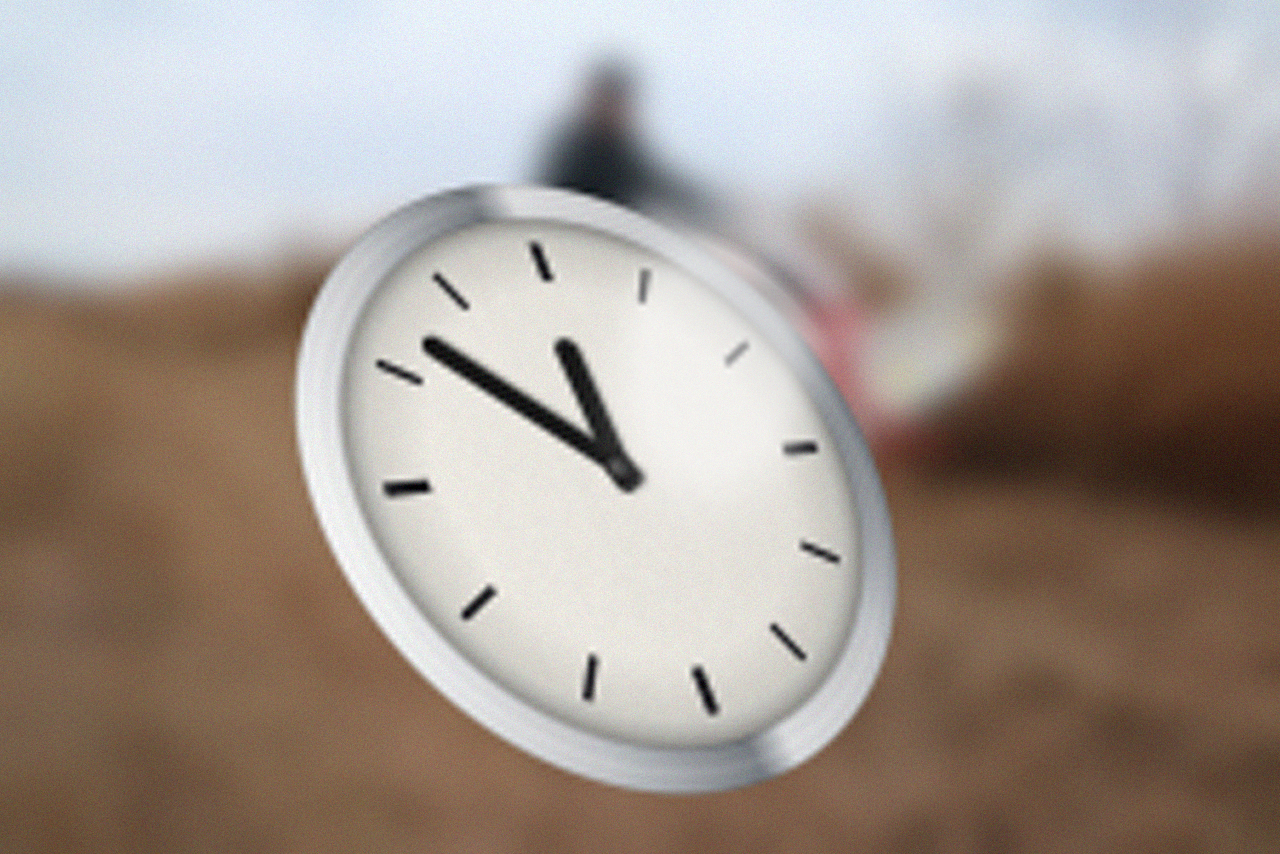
11:52
